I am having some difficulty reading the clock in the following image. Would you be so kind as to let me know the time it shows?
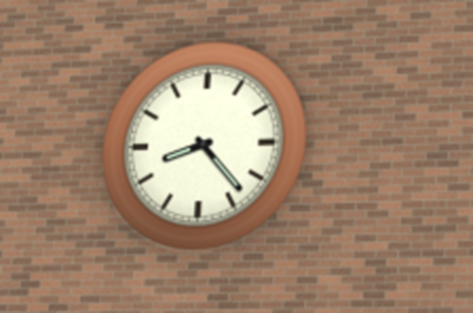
8:23
